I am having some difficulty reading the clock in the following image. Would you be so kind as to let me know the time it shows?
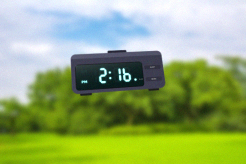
2:16
